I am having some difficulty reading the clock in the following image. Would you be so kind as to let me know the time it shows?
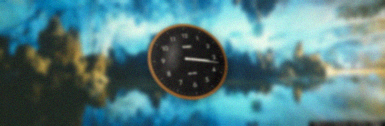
3:17
